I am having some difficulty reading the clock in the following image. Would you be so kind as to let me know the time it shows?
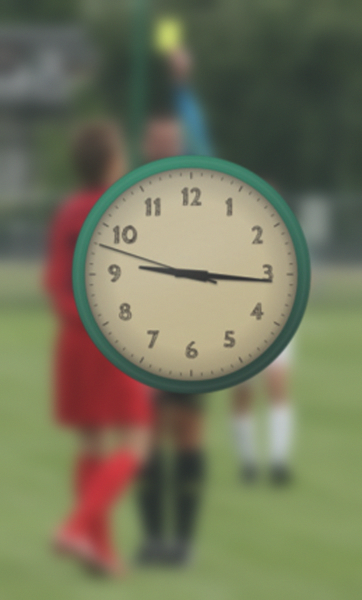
9:15:48
